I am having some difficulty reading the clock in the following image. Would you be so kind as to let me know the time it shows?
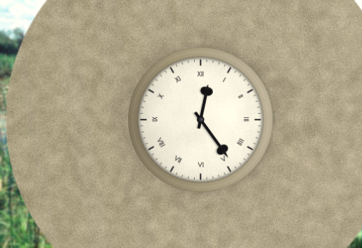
12:24
